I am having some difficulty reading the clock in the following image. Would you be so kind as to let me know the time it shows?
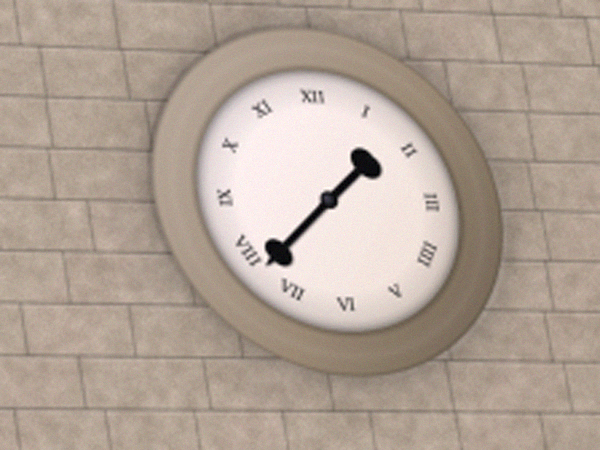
1:38
